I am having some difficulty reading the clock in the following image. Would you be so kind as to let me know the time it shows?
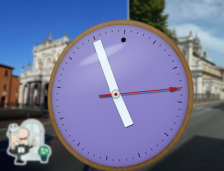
4:55:13
